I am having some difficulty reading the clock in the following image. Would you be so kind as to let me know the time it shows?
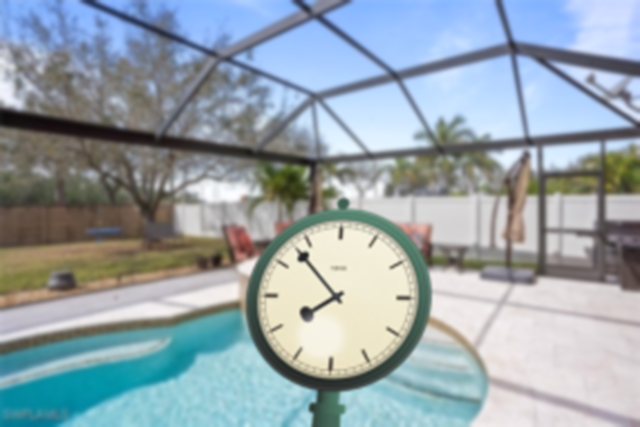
7:53
